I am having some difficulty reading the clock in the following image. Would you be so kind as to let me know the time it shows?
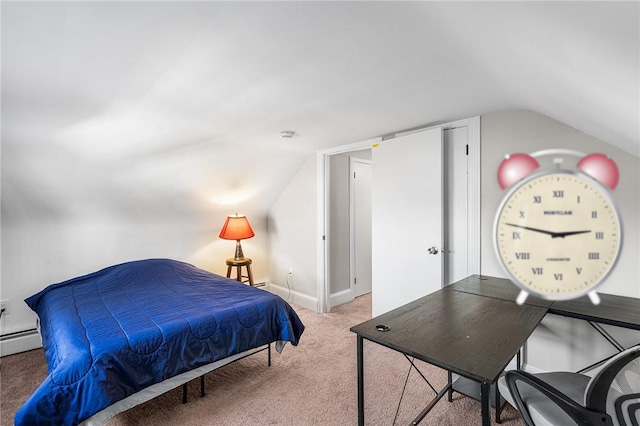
2:47
